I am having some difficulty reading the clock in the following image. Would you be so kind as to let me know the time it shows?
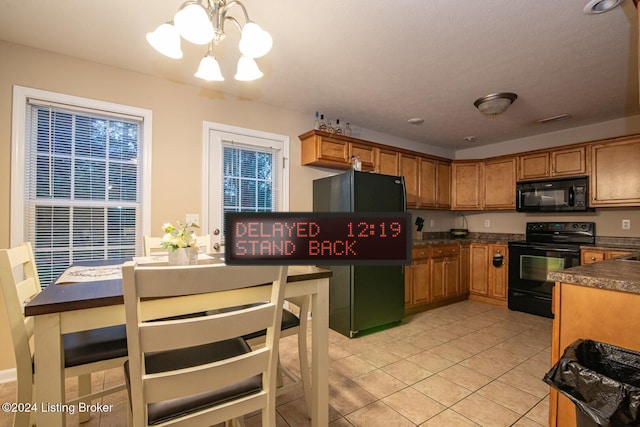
12:19
